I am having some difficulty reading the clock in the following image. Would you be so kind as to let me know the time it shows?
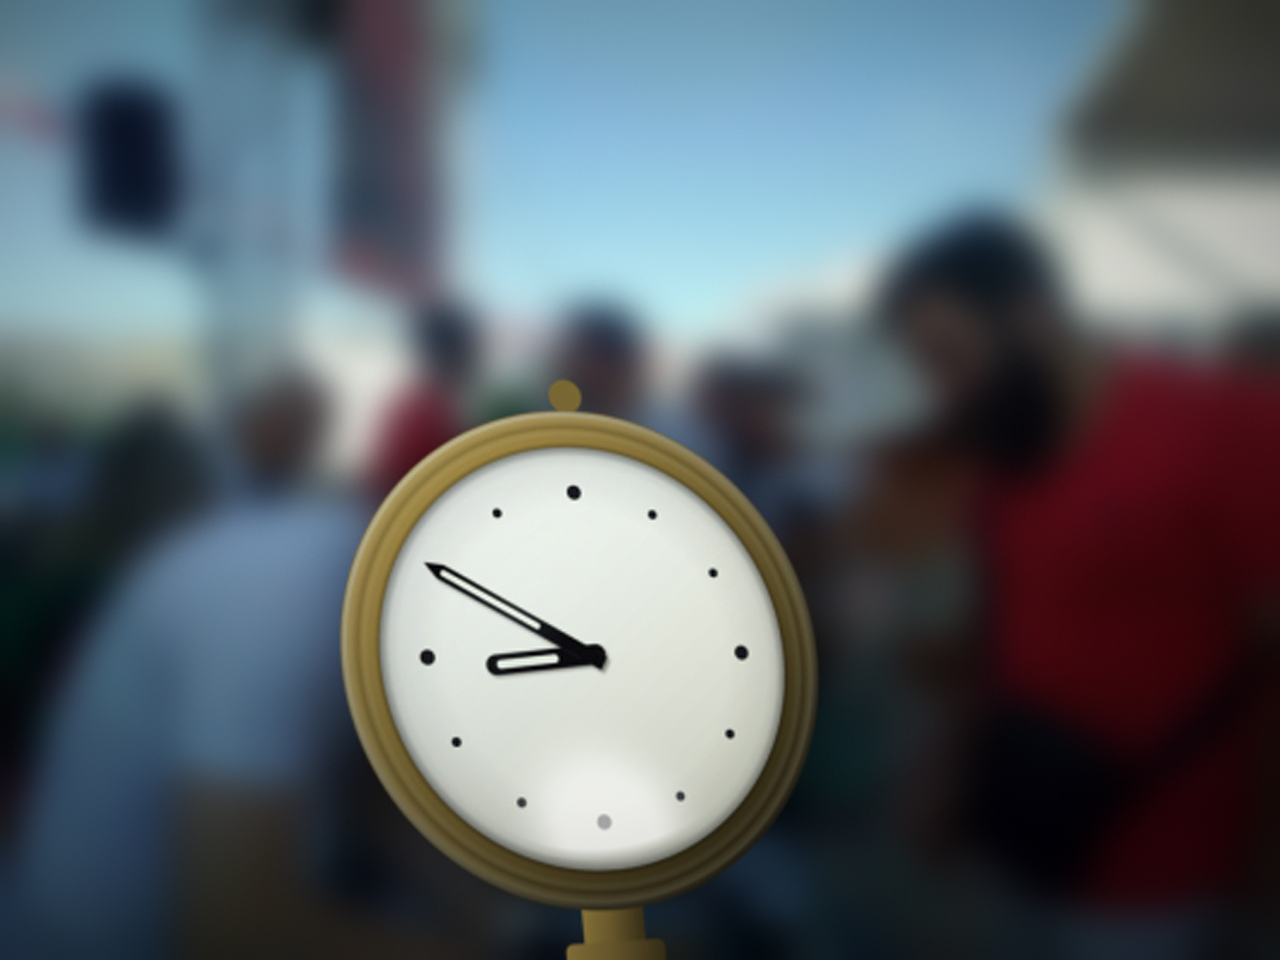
8:50
